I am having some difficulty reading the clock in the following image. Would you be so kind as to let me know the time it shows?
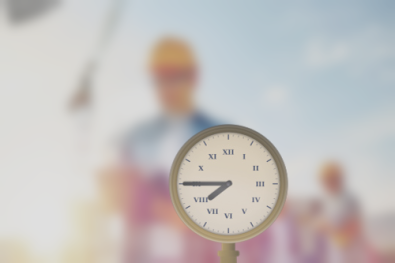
7:45
